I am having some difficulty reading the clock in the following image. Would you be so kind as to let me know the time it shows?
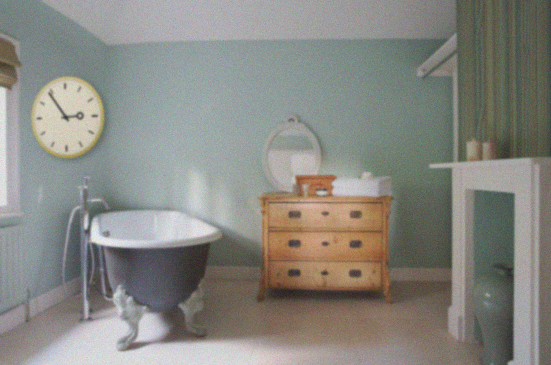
2:54
